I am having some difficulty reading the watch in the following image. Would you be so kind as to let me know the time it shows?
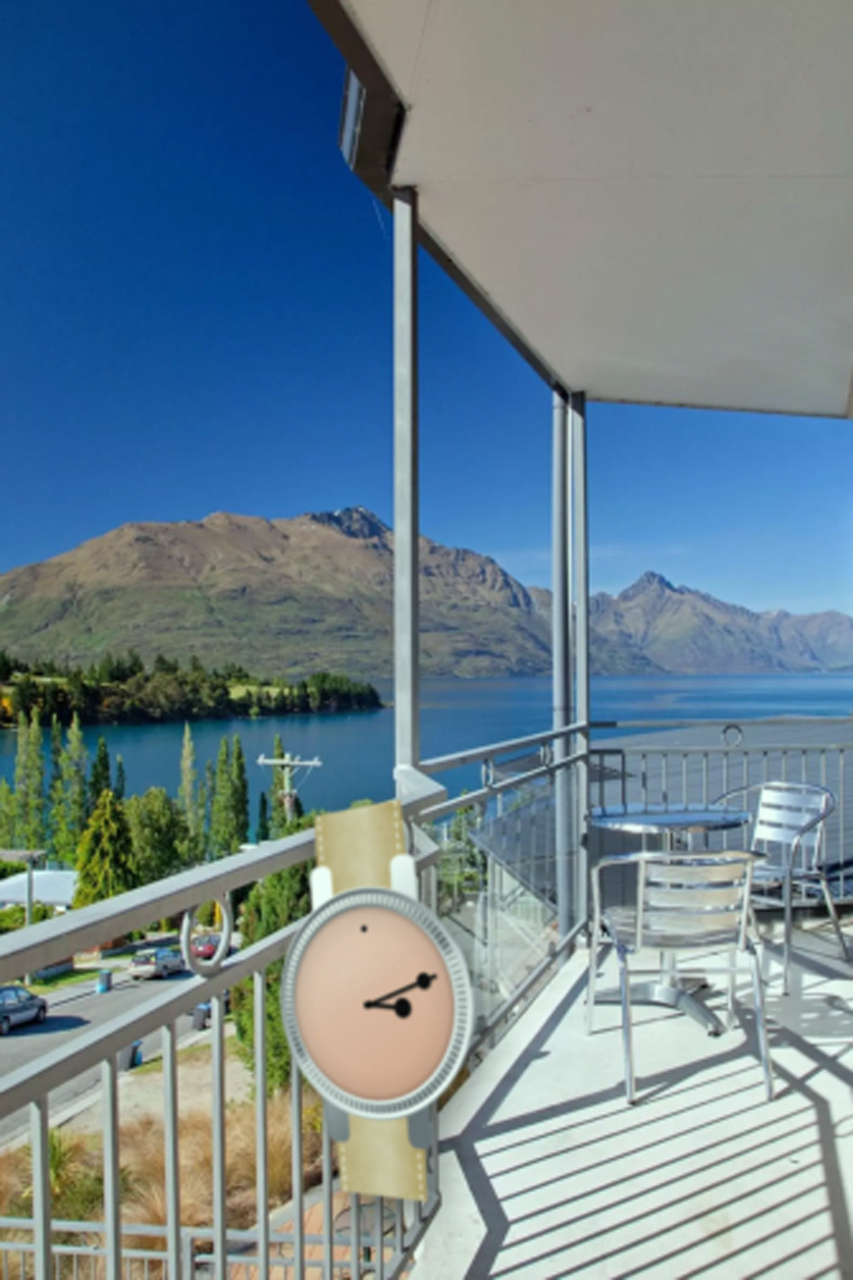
3:12
